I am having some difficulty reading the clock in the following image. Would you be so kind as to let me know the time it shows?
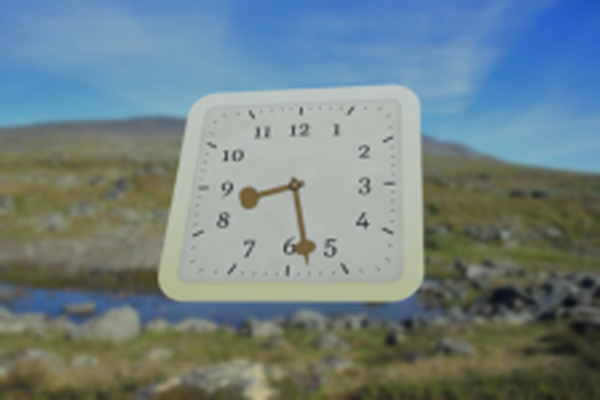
8:28
